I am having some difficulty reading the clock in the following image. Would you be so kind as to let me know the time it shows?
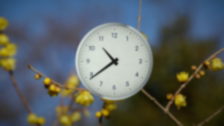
10:39
